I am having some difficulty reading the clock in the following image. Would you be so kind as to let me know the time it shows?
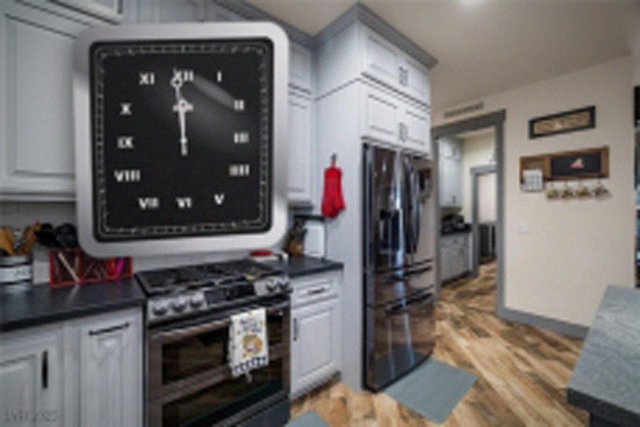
11:59
